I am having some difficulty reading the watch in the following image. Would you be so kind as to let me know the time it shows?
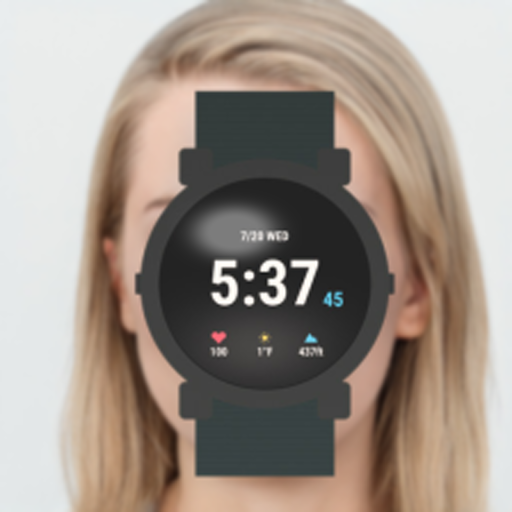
5:37:45
